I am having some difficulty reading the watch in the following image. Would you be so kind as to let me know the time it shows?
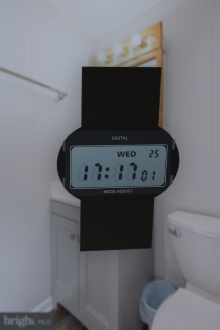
17:17:01
